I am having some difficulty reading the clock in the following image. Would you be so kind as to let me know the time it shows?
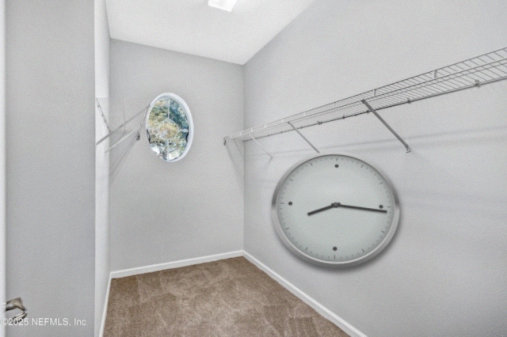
8:16
